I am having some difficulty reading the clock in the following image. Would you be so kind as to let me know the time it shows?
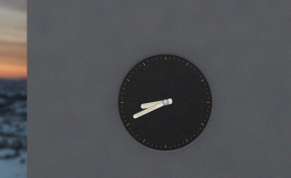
8:41
